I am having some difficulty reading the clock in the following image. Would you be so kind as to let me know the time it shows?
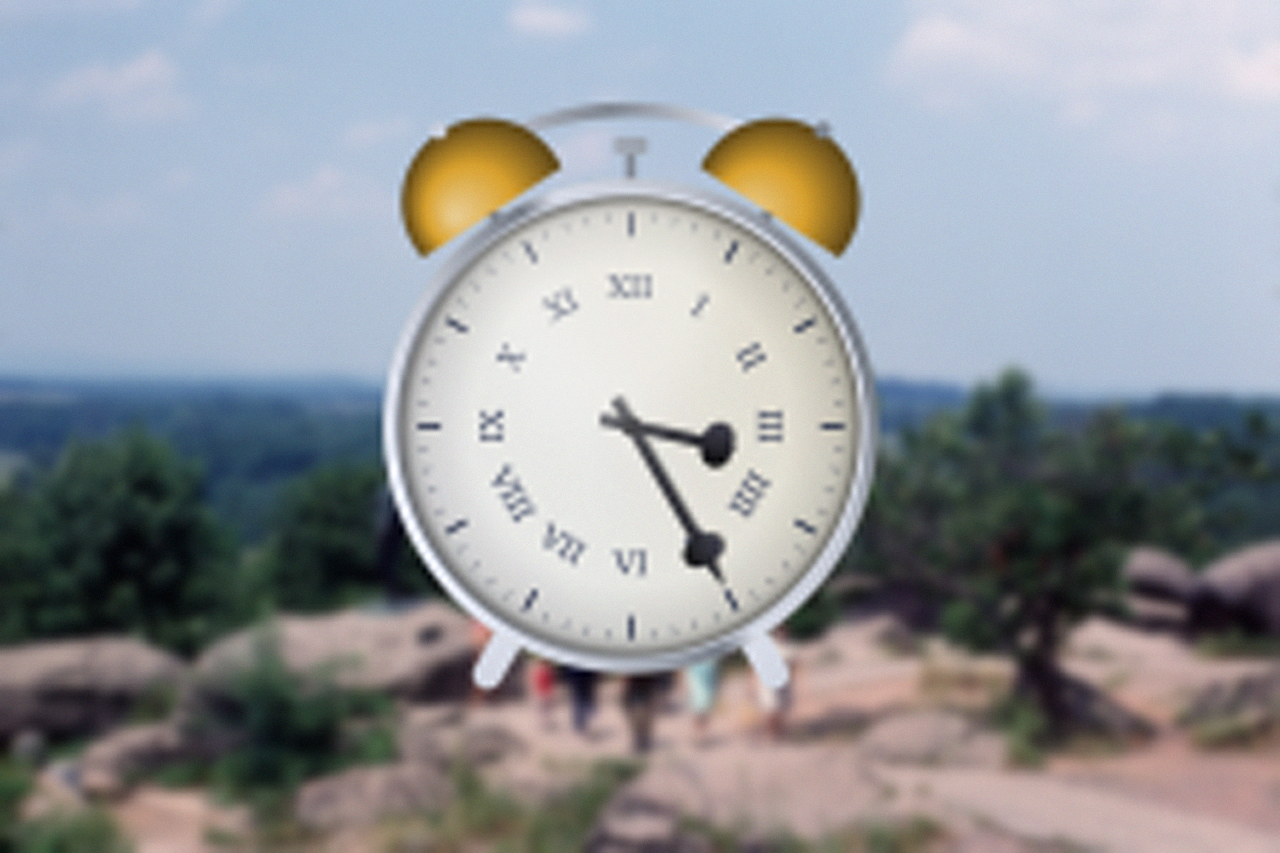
3:25
